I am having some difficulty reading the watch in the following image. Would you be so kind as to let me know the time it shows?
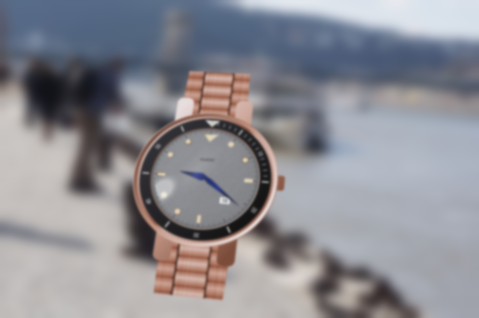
9:21
